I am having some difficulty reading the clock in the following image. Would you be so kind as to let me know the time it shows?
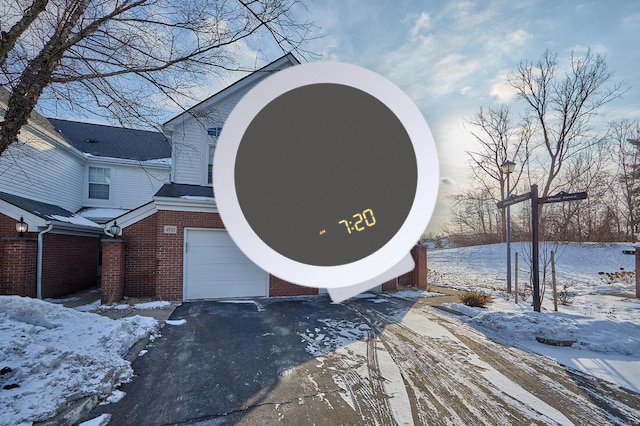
7:20
